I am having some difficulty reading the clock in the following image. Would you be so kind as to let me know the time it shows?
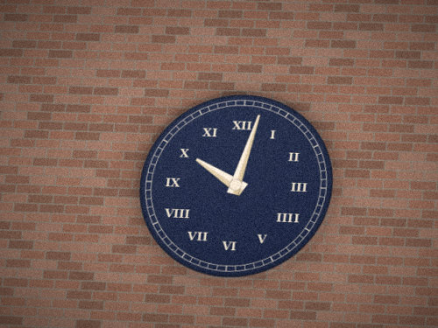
10:02
